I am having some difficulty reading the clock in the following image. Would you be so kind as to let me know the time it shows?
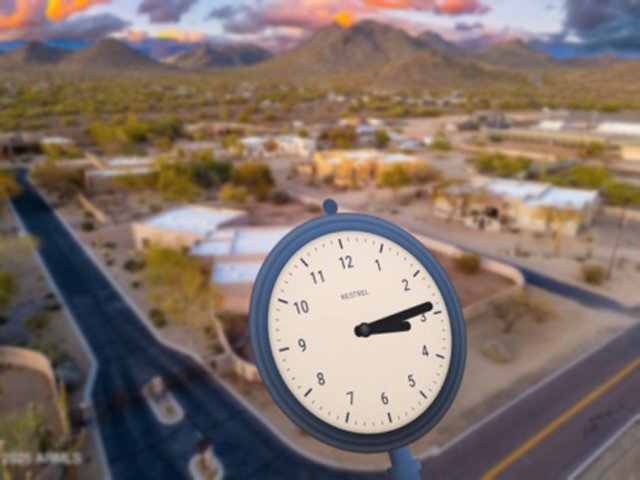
3:14
